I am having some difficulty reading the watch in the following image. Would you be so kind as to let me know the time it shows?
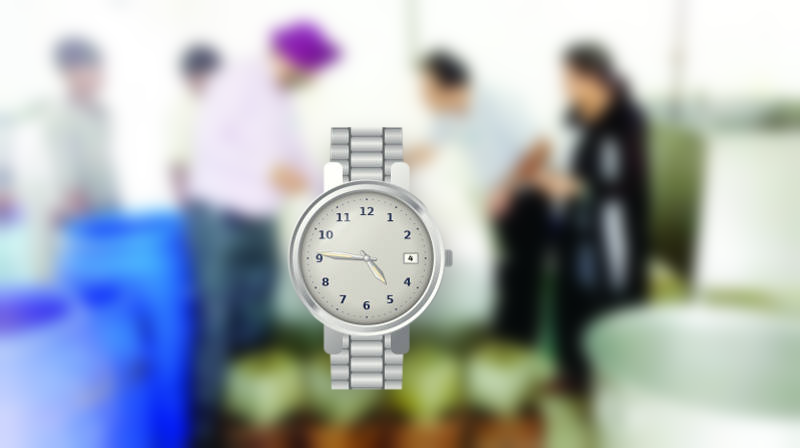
4:46
